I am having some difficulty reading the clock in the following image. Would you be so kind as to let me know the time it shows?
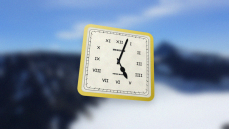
5:03
